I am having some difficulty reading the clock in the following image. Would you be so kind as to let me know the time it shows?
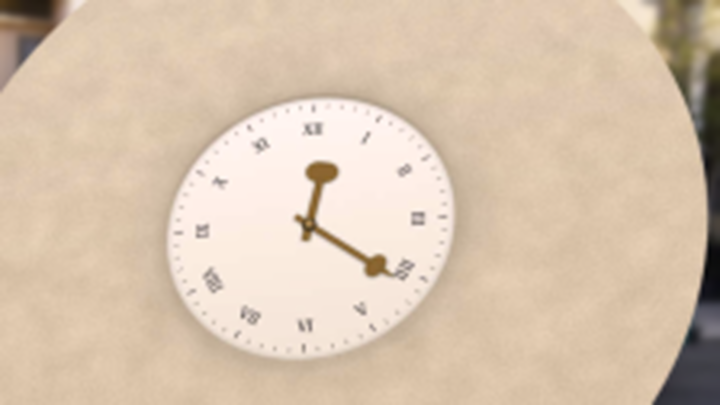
12:21
